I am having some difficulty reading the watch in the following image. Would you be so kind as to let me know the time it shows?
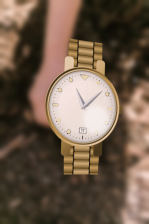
11:08
